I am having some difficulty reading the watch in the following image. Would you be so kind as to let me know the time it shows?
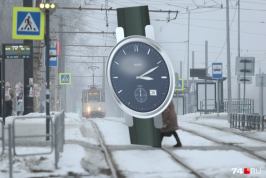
3:11
